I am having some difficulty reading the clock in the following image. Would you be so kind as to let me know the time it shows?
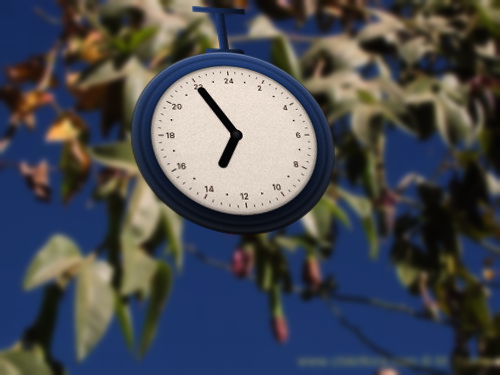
13:55
